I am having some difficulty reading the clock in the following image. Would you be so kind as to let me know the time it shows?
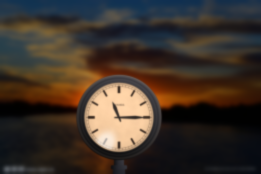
11:15
